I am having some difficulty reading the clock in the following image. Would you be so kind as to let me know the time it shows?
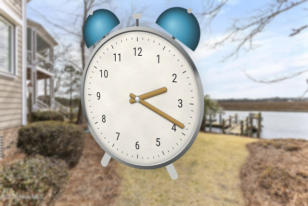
2:19
